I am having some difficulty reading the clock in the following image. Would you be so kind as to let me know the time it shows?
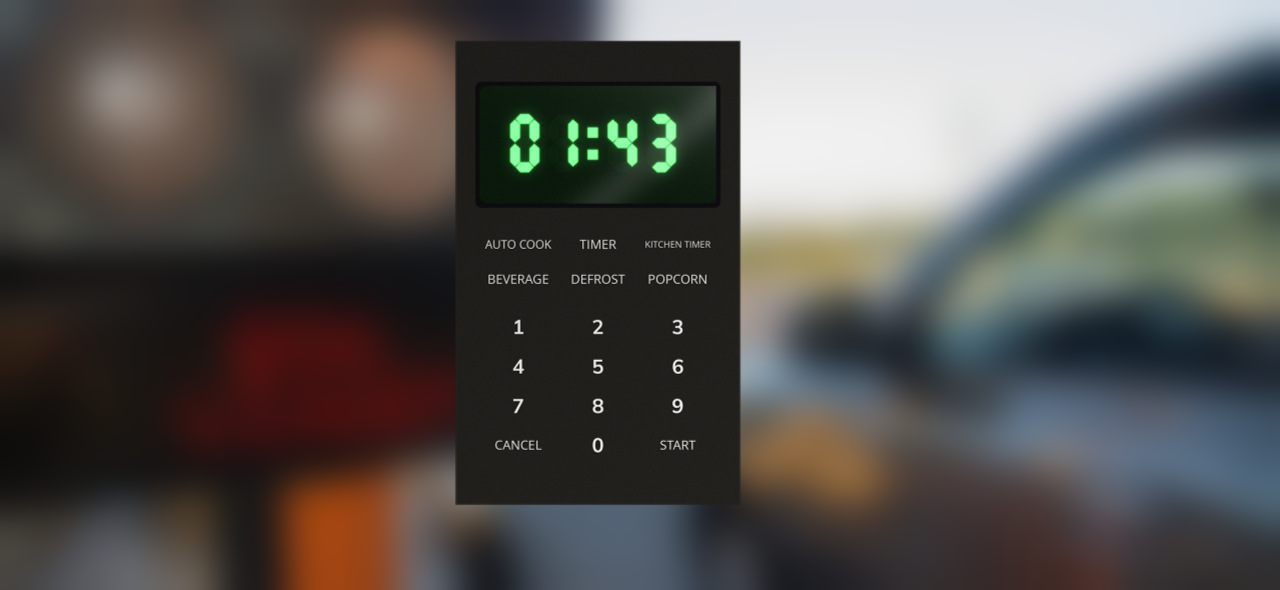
1:43
